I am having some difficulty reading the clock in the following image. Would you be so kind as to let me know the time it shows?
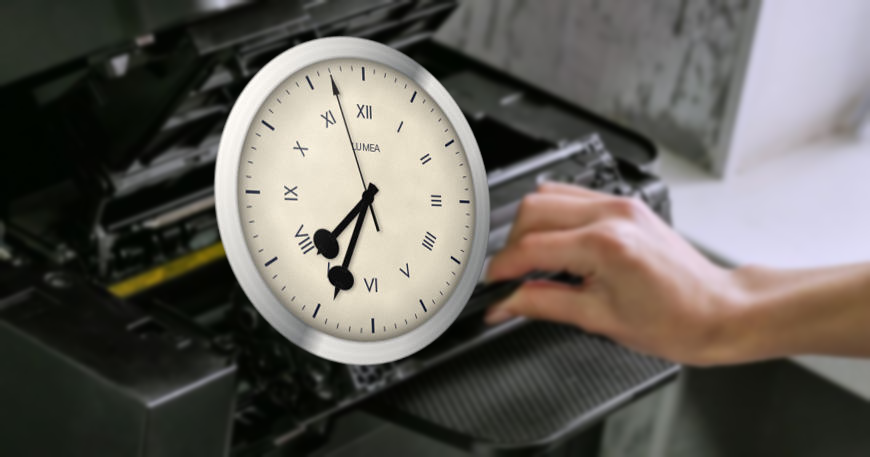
7:33:57
